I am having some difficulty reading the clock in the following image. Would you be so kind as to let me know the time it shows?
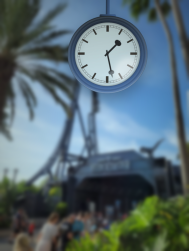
1:28
